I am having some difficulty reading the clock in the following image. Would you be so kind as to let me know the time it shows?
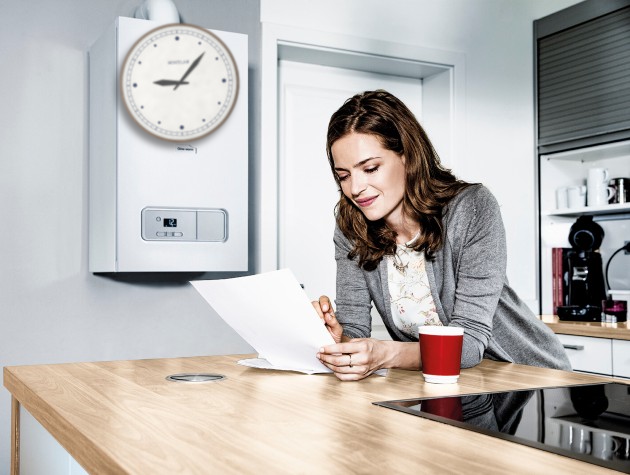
9:07
